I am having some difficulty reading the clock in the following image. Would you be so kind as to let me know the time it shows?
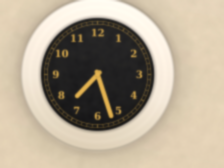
7:27
